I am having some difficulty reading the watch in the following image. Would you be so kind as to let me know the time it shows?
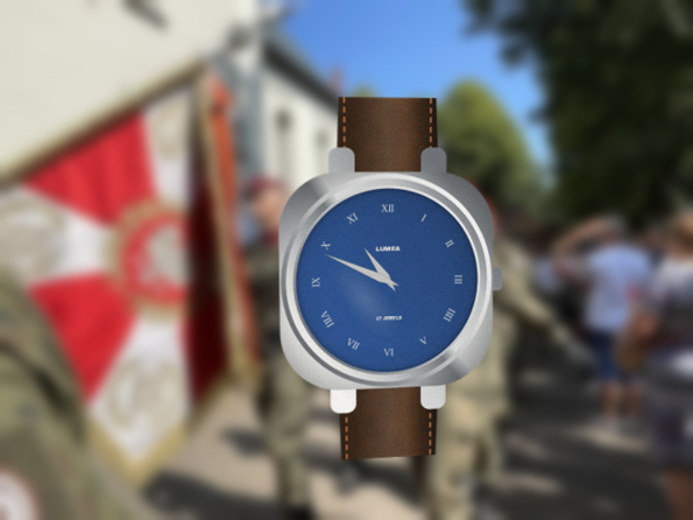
10:49
